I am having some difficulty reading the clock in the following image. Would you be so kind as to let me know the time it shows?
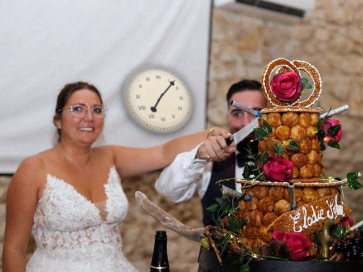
7:07
